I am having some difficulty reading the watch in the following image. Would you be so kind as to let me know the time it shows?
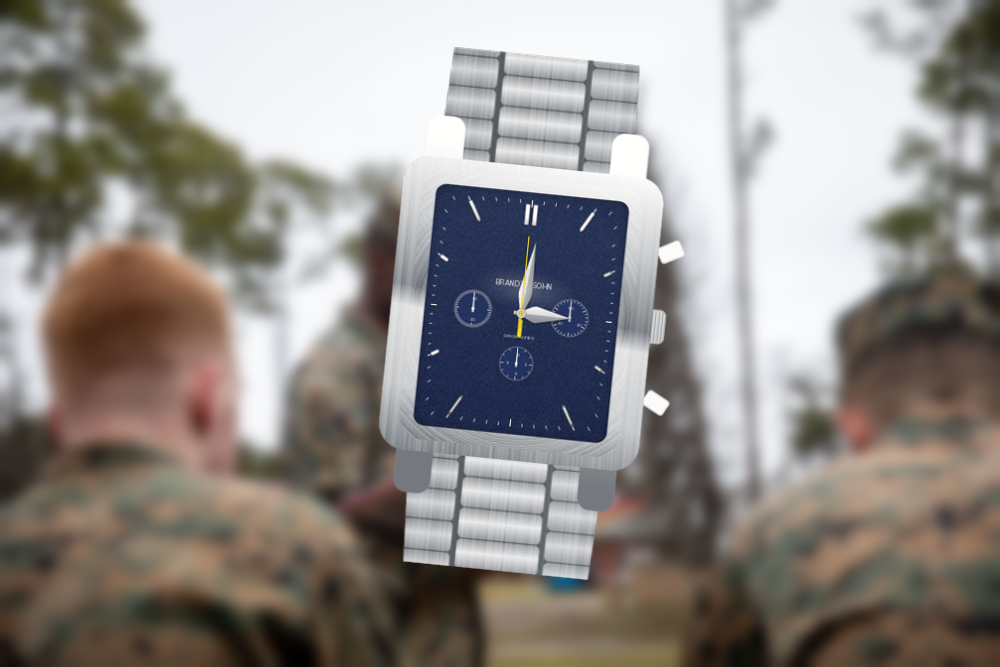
3:01
